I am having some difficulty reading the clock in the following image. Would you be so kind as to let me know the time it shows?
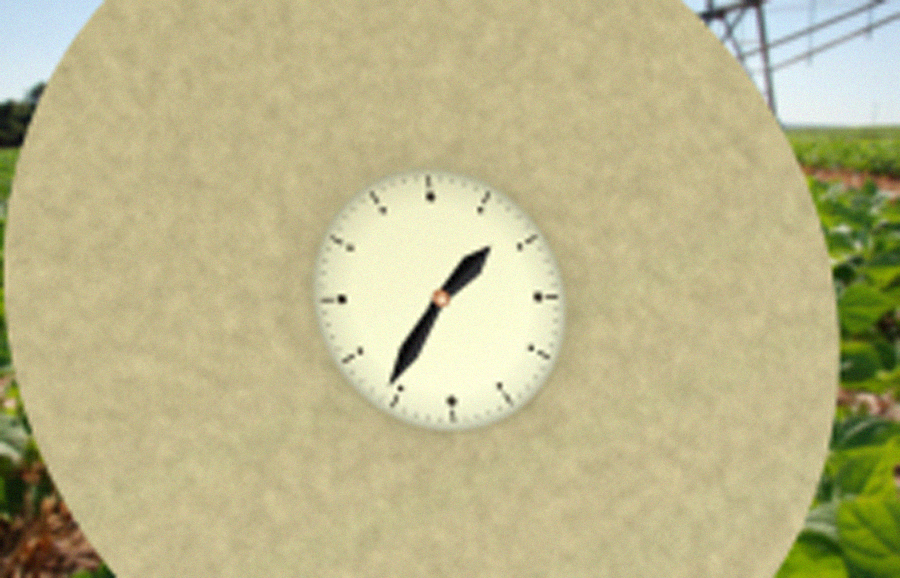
1:36
